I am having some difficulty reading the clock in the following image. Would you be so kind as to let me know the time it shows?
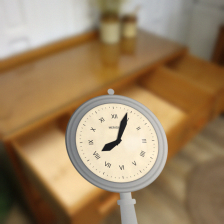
8:04
